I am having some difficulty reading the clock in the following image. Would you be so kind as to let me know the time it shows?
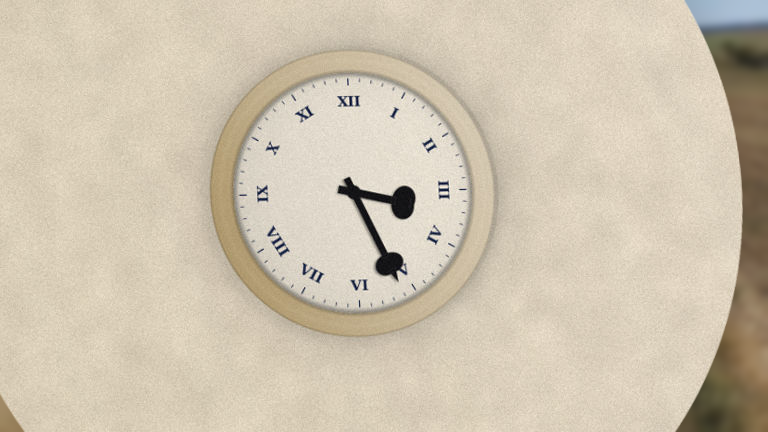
3:26
